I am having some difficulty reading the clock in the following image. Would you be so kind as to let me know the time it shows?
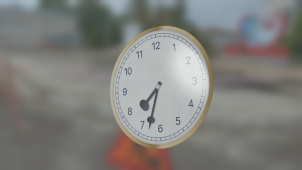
7:33
